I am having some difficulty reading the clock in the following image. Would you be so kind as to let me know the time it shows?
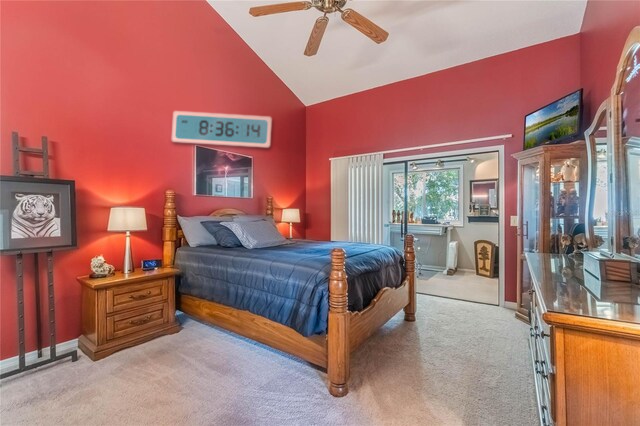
8:36:14
